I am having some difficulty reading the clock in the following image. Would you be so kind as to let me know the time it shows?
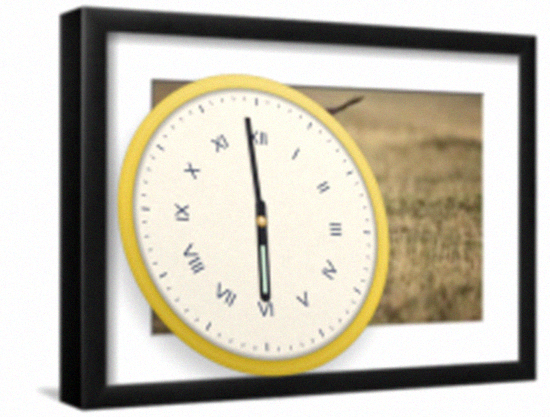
5:59
